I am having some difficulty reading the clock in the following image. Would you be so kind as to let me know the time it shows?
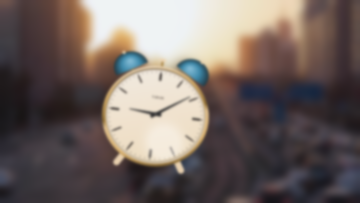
9:09
